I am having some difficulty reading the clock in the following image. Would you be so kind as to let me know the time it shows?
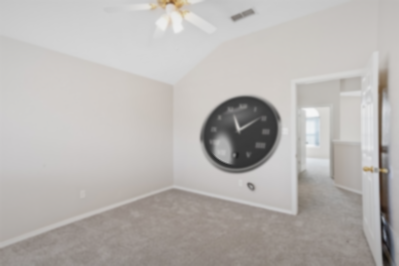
11:09
